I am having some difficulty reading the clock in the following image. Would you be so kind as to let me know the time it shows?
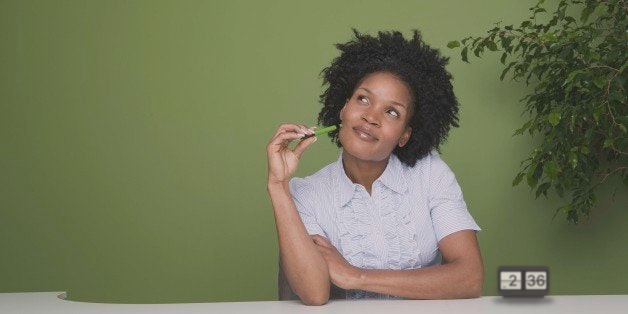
2:36
